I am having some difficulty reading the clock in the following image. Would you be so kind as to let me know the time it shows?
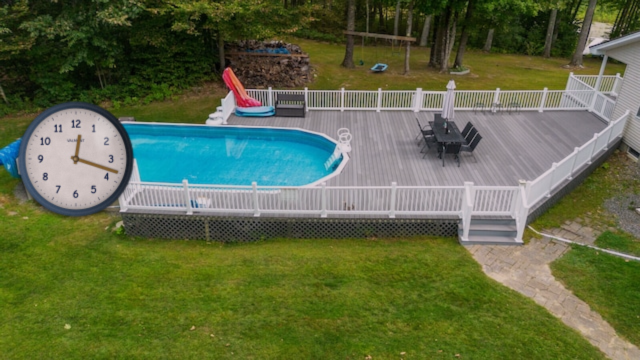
12:18
